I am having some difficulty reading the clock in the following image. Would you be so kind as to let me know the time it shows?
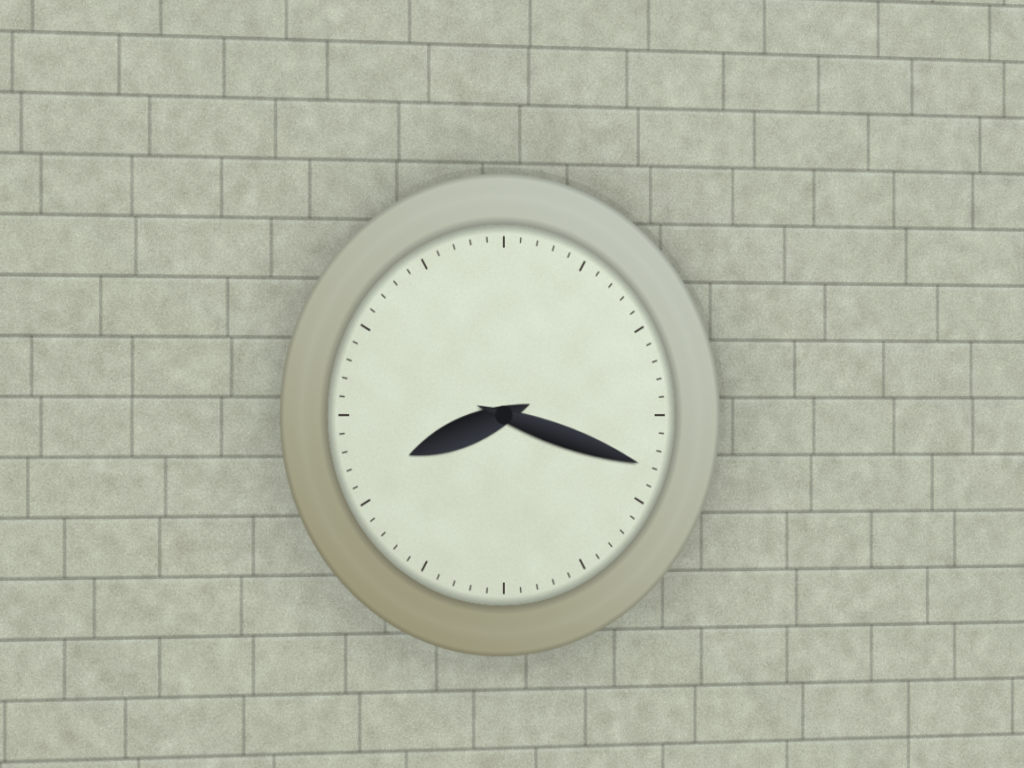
8:18
